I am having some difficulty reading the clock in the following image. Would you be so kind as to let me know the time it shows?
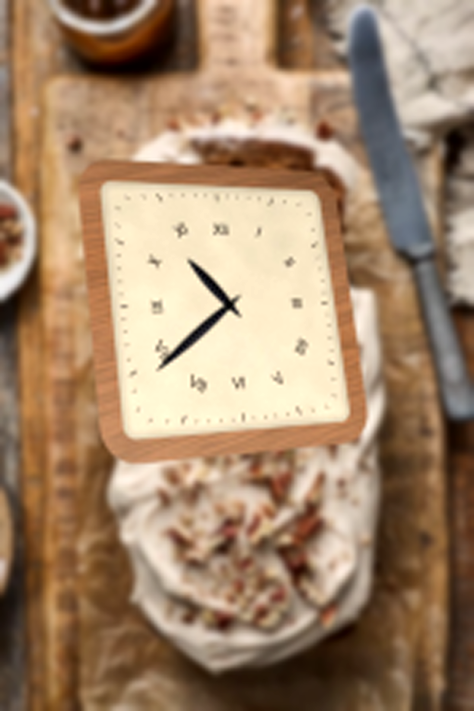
10:39
